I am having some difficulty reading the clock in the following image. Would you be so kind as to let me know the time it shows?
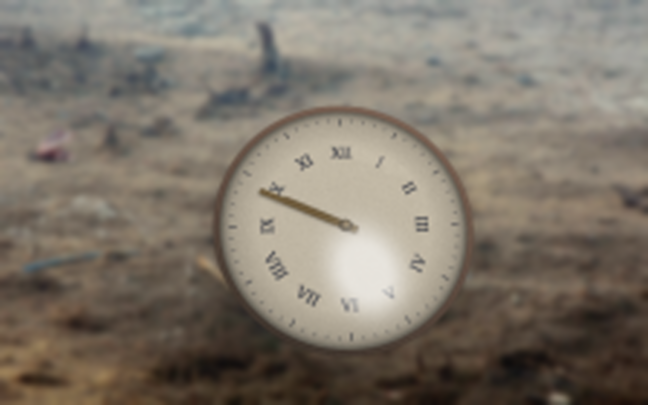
9:49
